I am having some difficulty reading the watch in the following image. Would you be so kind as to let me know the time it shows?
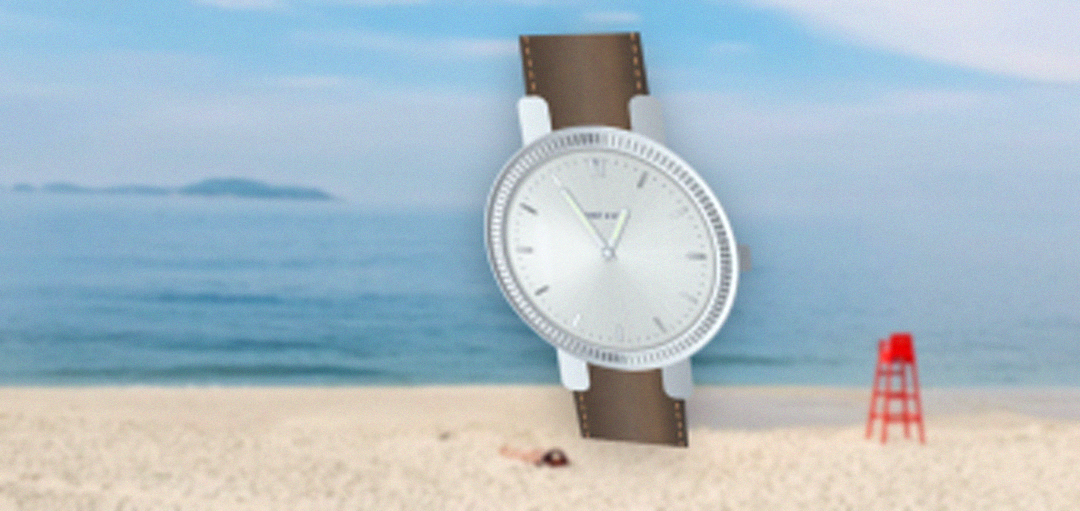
12:55
